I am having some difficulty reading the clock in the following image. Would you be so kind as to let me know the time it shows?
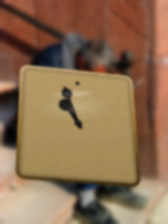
10:57
